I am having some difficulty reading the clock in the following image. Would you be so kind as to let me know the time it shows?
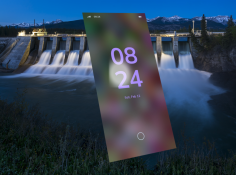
8:24
